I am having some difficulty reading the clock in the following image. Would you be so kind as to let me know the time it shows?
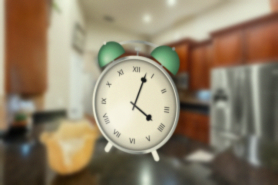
4:03
